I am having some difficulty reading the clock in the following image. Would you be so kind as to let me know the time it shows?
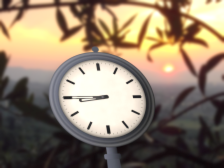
8:45
